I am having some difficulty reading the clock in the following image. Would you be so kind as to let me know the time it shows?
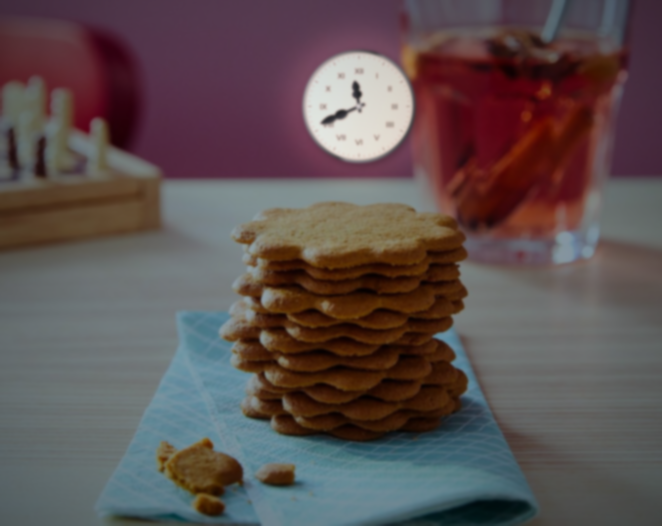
11:41
